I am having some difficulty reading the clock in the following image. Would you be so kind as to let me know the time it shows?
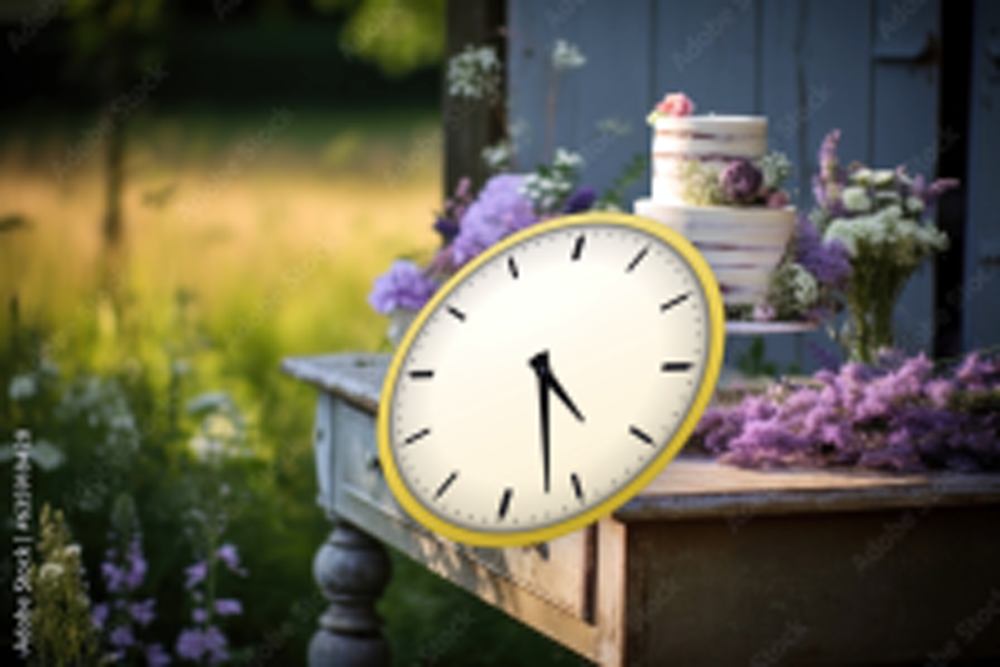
4:27
